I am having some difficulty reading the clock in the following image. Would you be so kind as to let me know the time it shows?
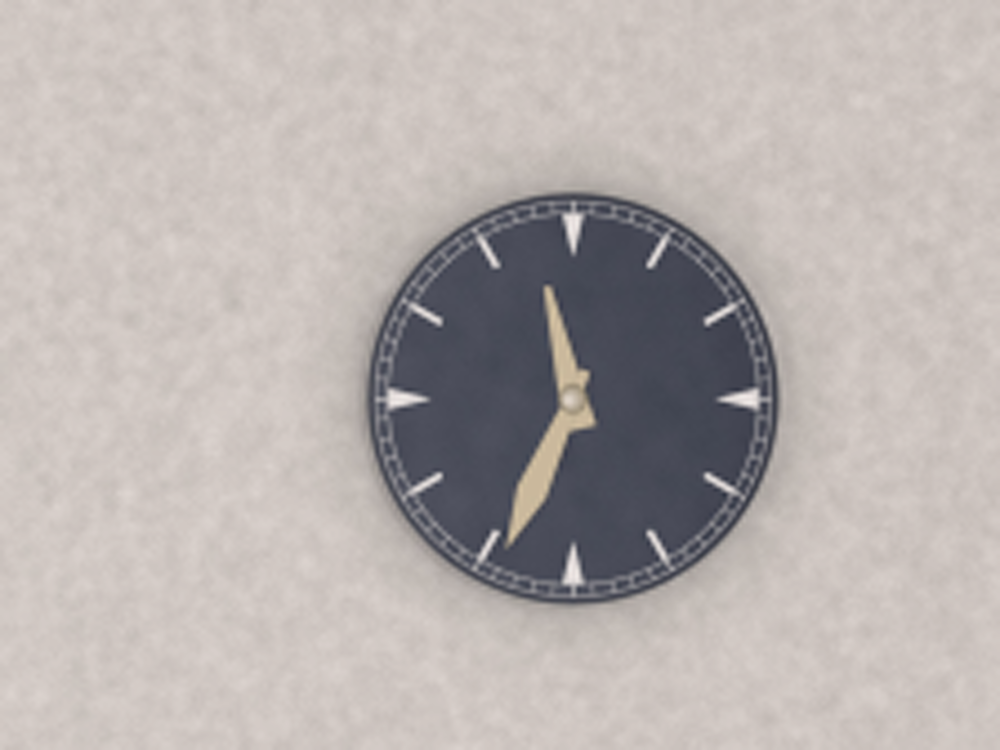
11:34
